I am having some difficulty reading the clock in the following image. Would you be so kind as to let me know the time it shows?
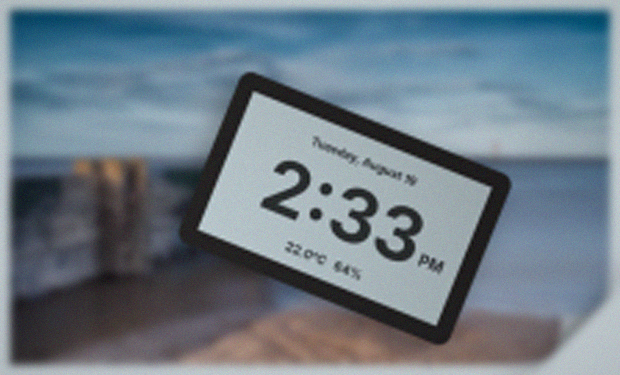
2:33
